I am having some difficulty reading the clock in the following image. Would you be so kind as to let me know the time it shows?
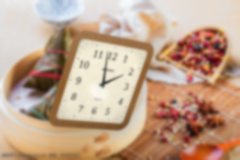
1:58
